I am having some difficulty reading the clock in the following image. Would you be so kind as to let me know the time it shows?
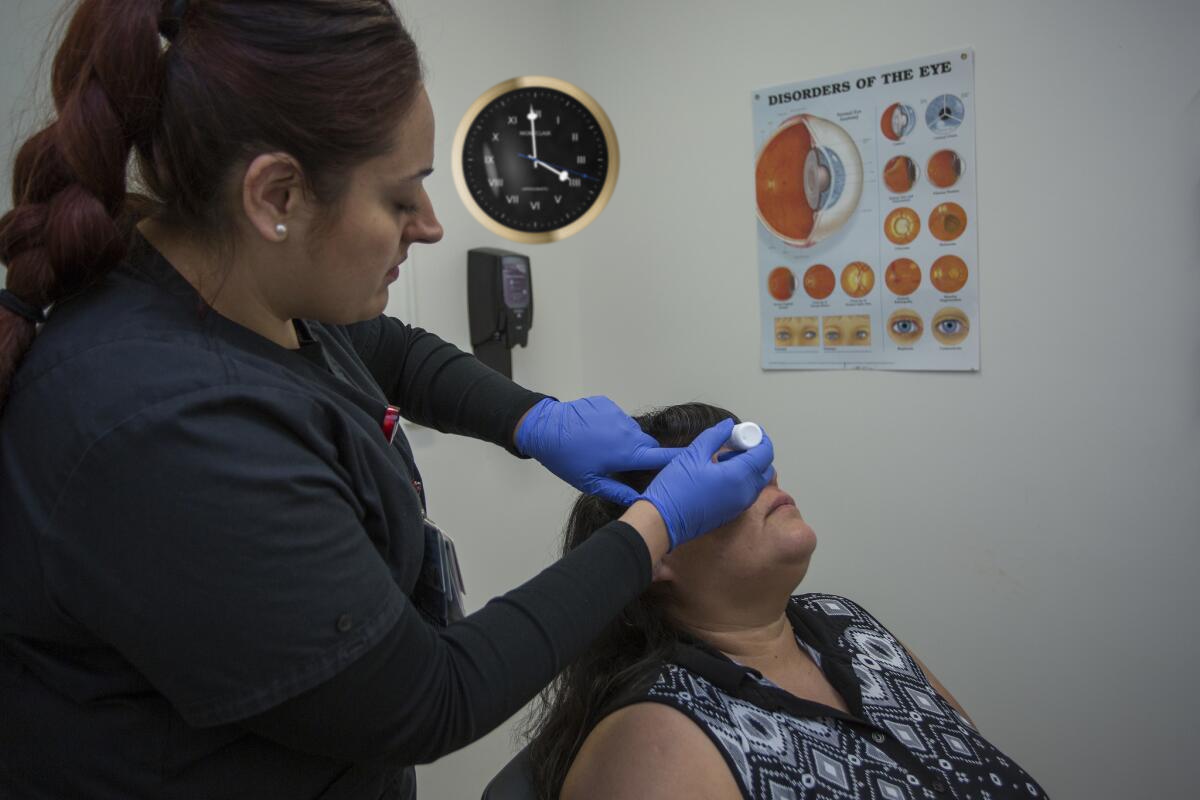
3:59:18
